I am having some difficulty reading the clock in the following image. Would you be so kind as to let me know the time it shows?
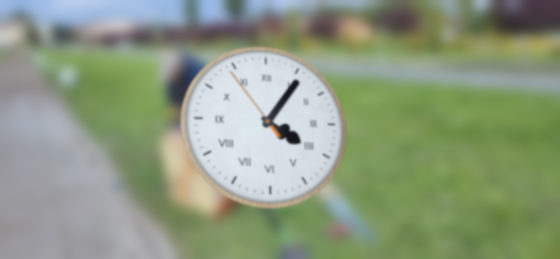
4:05:54
